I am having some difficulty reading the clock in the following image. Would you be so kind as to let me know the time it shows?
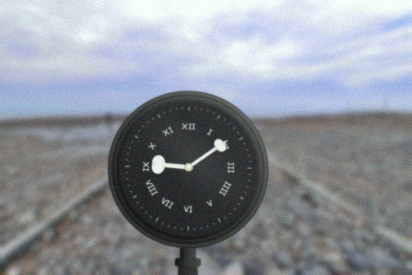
9:09
